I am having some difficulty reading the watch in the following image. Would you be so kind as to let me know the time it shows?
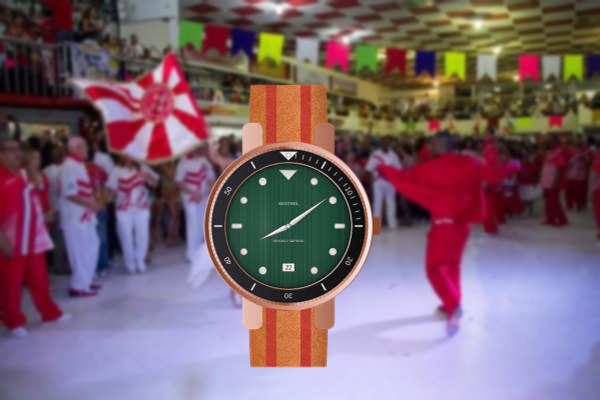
8:09
